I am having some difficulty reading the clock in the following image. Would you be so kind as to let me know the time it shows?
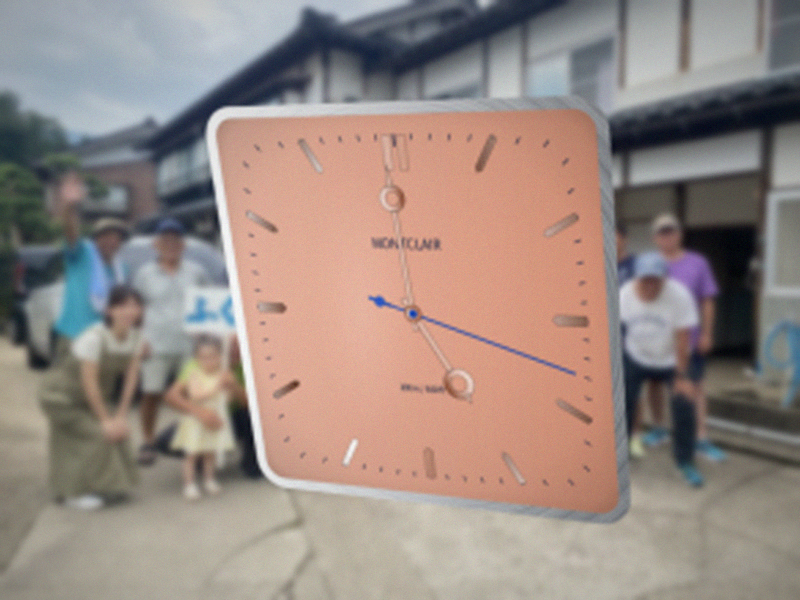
4:59:18
